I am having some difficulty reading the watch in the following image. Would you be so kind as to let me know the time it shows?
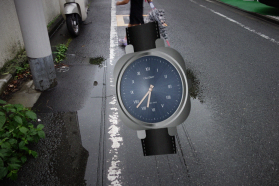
6:38
